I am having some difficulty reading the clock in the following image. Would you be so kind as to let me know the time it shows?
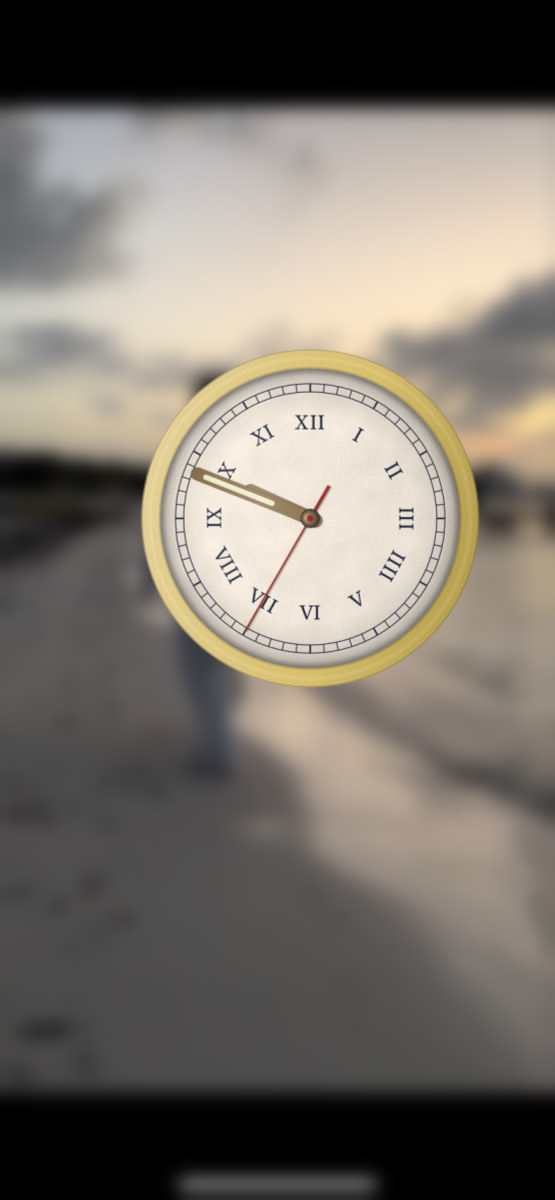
9:48:35
